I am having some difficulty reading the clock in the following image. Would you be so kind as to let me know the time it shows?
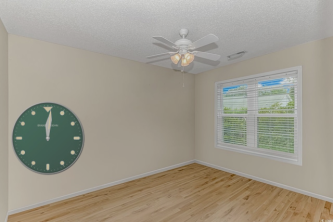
12:01
